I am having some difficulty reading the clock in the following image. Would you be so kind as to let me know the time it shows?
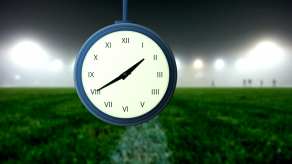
1:40
